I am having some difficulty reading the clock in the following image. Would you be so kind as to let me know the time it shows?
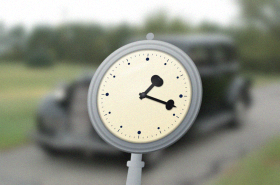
1:18
